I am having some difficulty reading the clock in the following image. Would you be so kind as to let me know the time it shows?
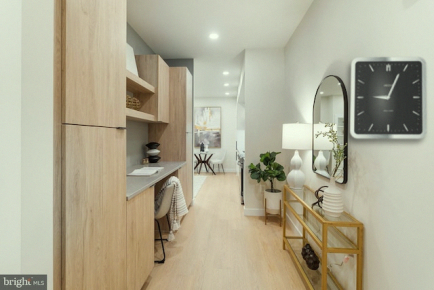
9:04
